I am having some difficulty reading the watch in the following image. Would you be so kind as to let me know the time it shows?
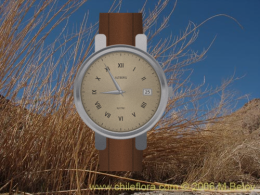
8:55
